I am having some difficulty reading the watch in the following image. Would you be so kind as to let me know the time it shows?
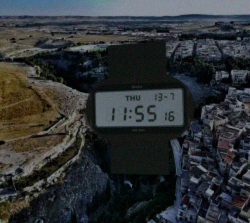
11:55:16
